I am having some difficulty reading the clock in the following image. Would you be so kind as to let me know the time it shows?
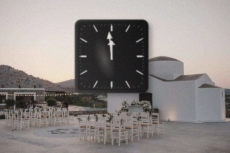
11:59
